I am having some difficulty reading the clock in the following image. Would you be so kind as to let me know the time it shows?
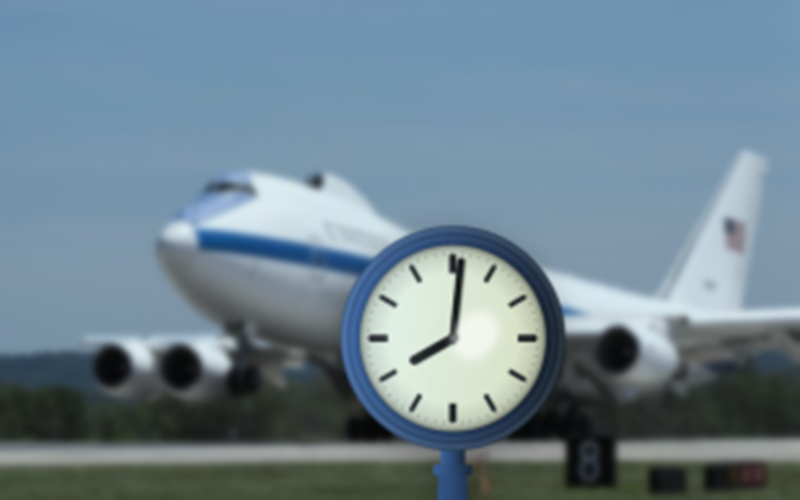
8:01
